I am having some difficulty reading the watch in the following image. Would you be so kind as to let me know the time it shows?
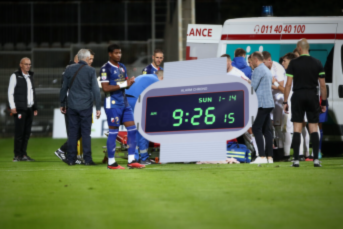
9:26:15
